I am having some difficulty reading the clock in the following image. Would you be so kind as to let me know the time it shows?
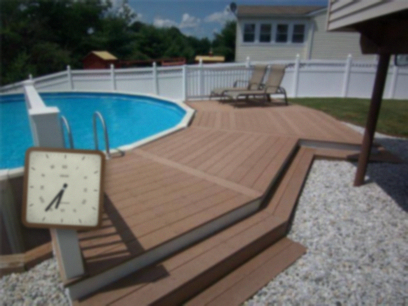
6:36
